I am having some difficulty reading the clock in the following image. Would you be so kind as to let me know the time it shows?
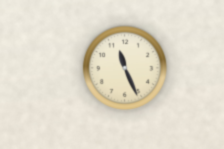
11:26
